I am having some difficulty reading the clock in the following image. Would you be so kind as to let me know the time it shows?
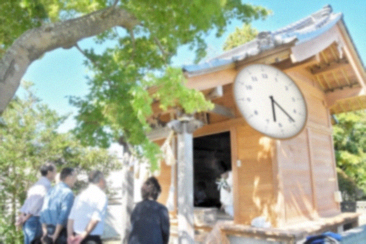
6:24
